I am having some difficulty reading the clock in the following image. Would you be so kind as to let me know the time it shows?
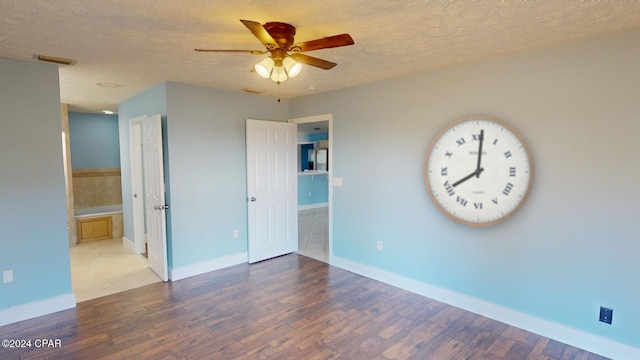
8:01
